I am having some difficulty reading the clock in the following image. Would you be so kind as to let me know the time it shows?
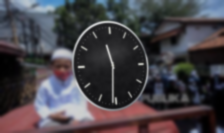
11:31
